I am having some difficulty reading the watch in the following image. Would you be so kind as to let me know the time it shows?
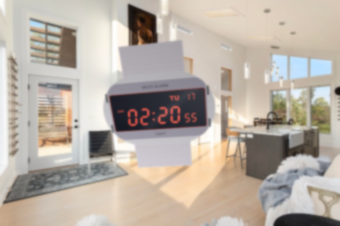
2:20
